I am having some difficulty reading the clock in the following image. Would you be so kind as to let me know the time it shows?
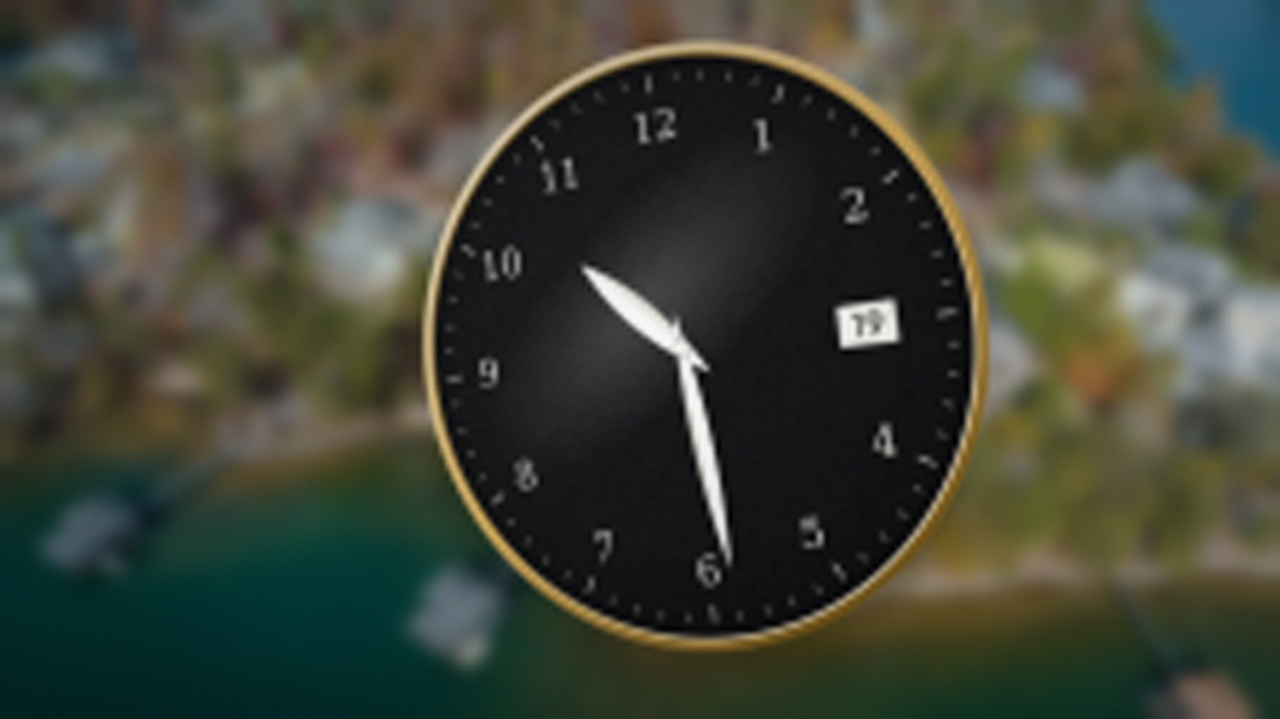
10:29
